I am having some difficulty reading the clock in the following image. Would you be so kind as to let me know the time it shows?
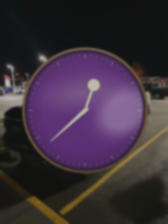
12:38
